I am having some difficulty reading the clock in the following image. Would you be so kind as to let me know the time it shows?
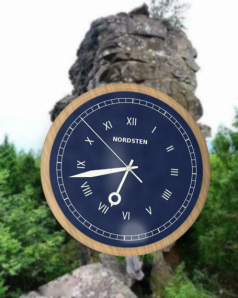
6:42:52
